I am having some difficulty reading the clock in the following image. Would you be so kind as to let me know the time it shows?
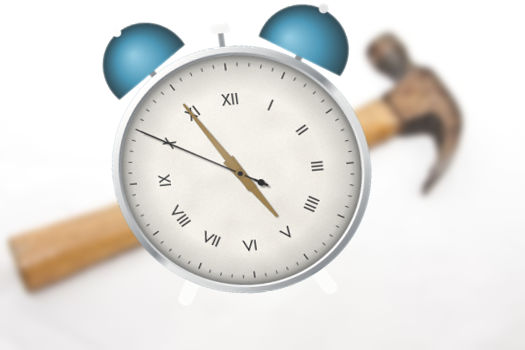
4:54:50
